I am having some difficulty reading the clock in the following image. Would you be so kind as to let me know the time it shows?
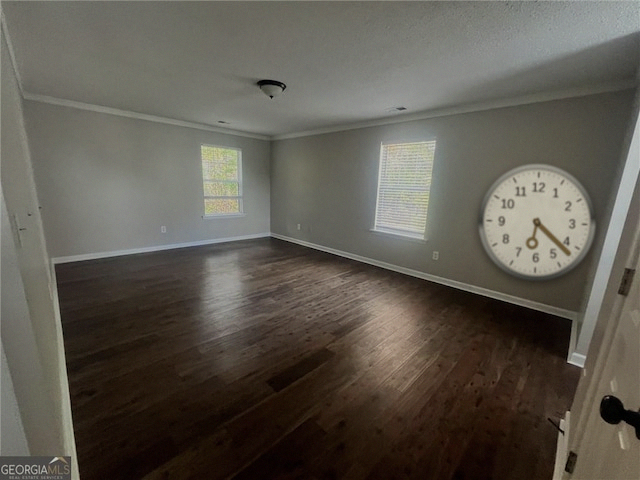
6:22
